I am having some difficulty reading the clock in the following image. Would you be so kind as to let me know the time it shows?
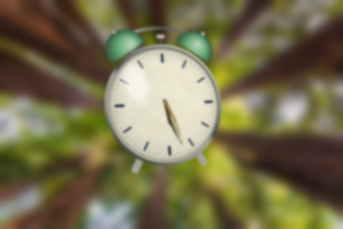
5:27
